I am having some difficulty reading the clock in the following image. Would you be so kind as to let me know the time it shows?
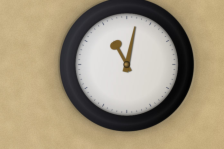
11:02
